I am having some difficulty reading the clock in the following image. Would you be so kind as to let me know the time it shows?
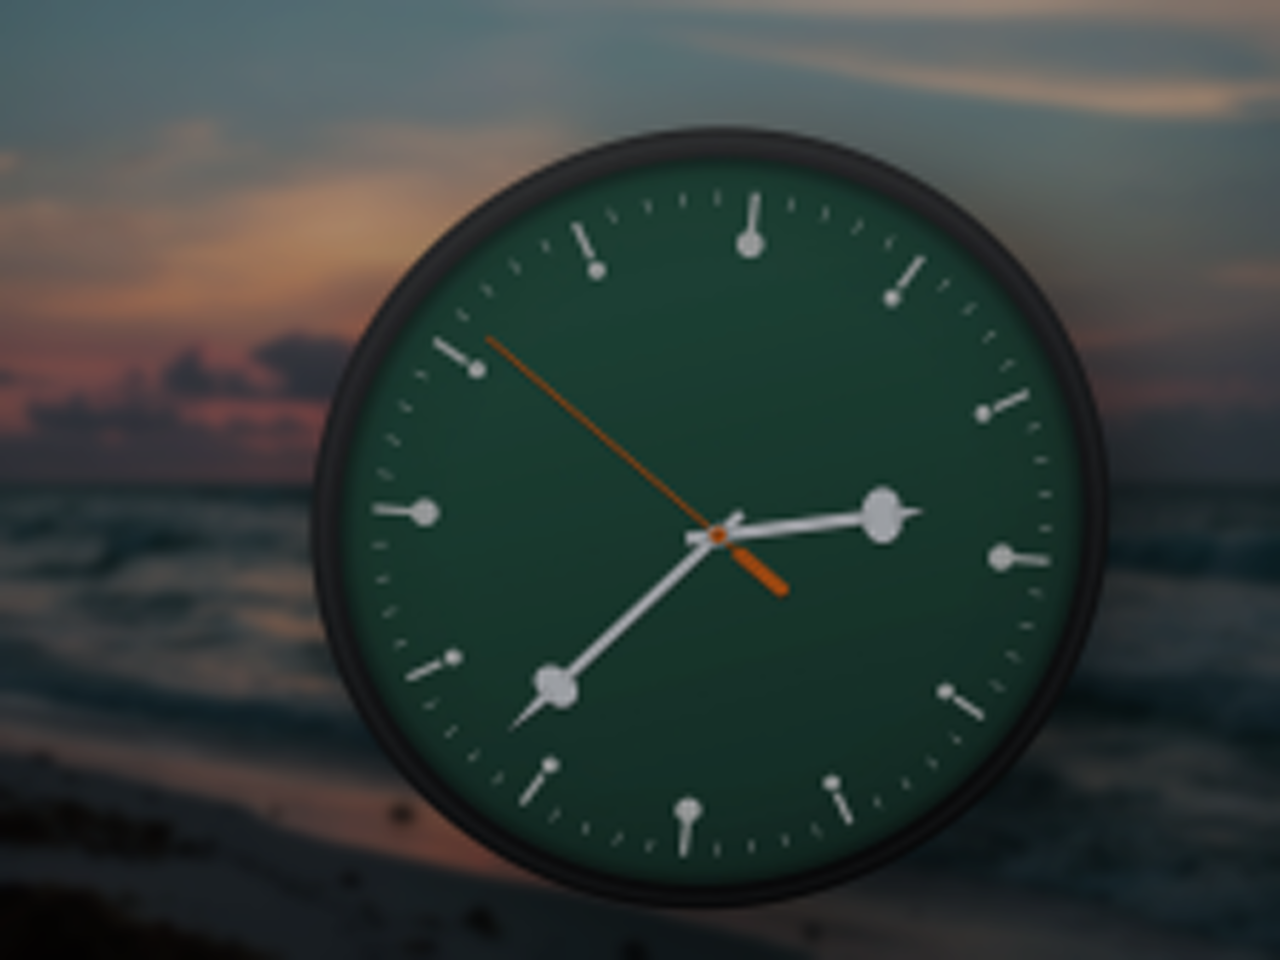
2:36:51
